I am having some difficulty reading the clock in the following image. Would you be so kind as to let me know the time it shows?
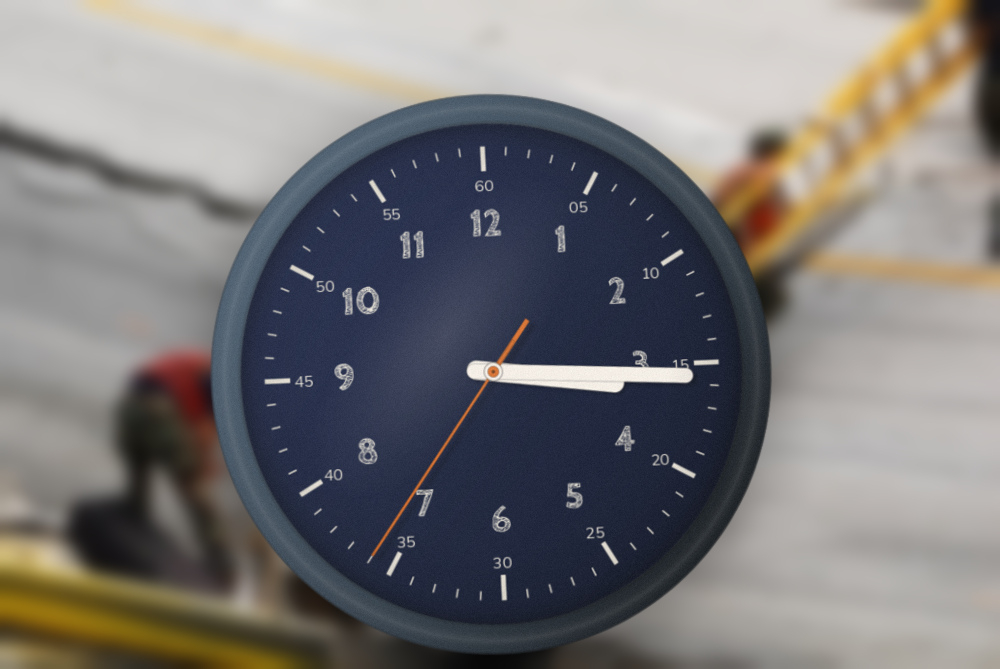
3:15:36
